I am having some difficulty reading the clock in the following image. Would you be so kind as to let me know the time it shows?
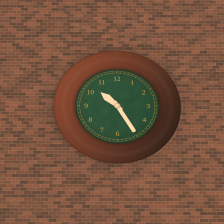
10:25
